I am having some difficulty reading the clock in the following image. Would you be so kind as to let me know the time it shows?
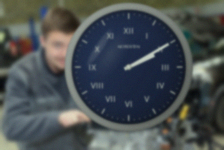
2:10
